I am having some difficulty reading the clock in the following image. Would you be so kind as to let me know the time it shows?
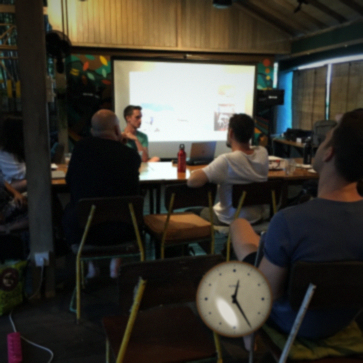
12:25
